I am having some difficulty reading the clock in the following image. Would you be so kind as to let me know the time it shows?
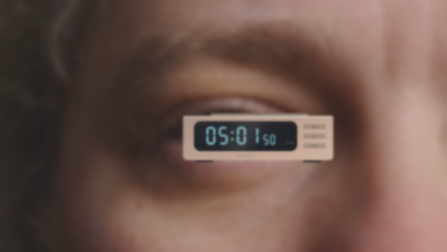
5:01
